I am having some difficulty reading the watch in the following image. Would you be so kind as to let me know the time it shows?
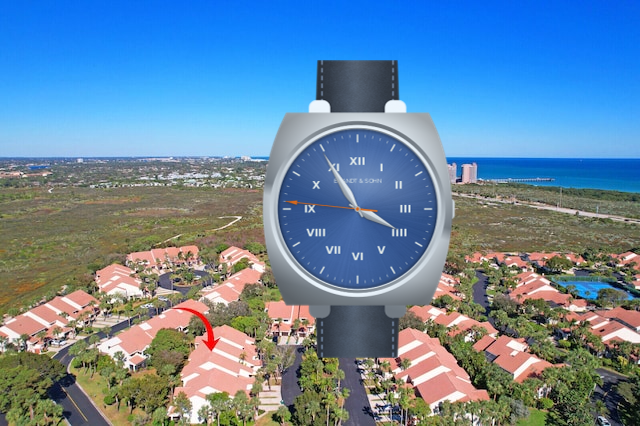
3:54:46
